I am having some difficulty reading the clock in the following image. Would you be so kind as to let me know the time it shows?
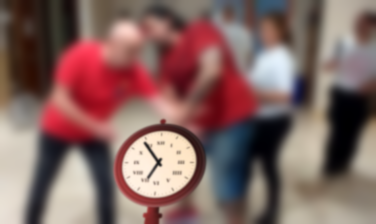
6:54
